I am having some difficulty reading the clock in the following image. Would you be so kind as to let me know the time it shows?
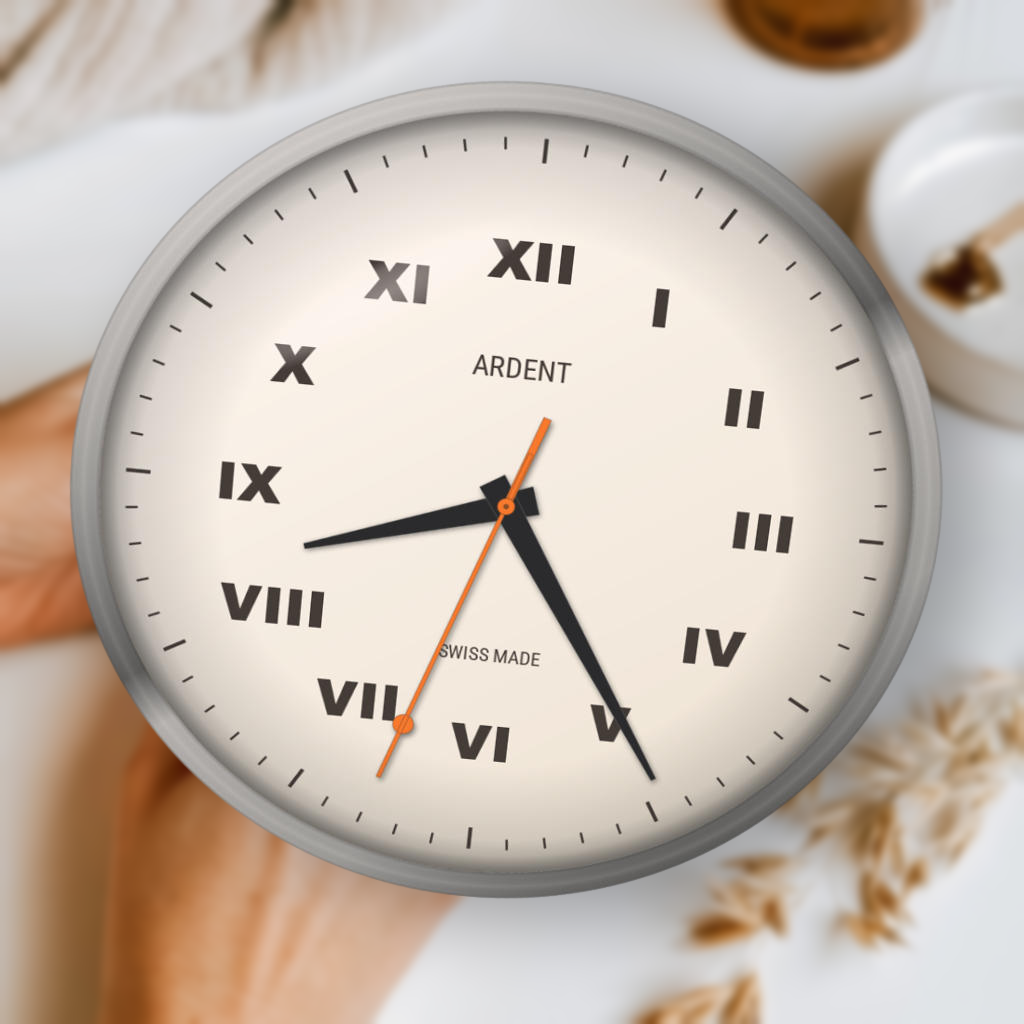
8:24:33
